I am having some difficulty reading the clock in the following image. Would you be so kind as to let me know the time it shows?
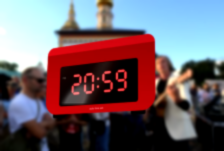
20:59
